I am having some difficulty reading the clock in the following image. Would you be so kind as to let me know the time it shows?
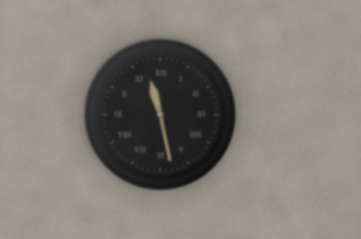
11:28
